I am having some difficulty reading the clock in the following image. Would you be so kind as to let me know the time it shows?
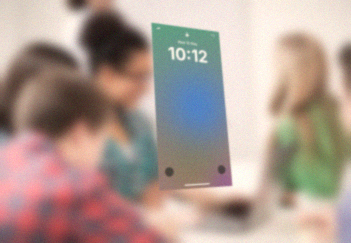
10:12
